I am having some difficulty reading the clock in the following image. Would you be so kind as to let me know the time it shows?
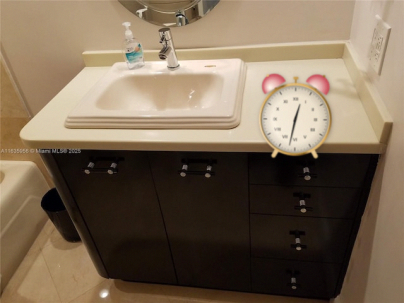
12:32
